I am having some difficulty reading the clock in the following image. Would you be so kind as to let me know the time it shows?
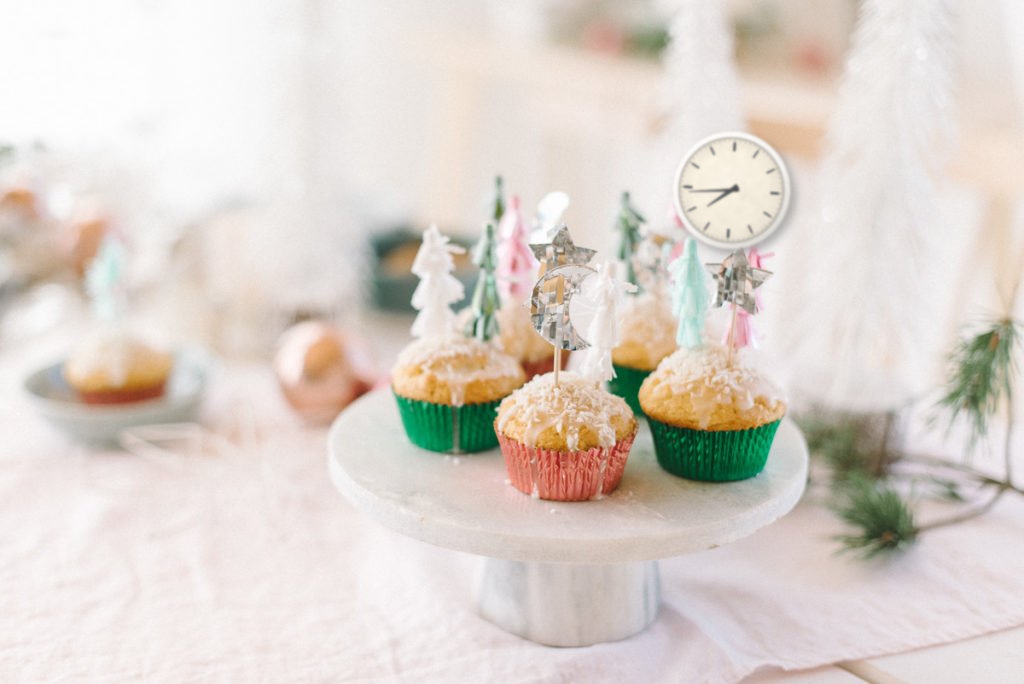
7:44
